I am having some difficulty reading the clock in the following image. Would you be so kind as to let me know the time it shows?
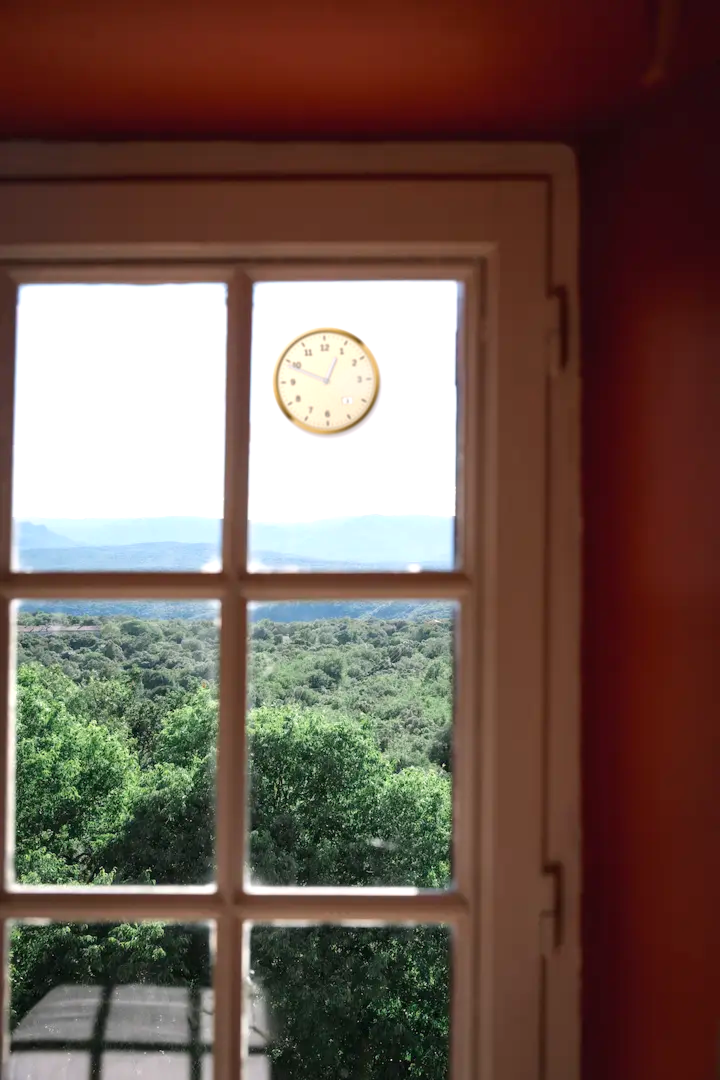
12:49
